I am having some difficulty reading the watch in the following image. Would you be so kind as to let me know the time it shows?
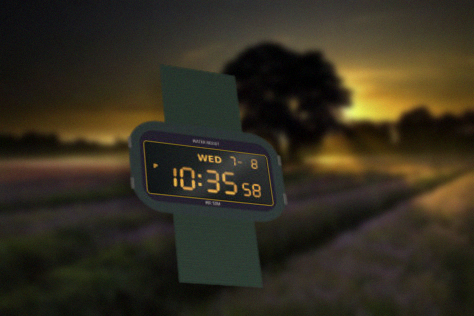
10:35:58
